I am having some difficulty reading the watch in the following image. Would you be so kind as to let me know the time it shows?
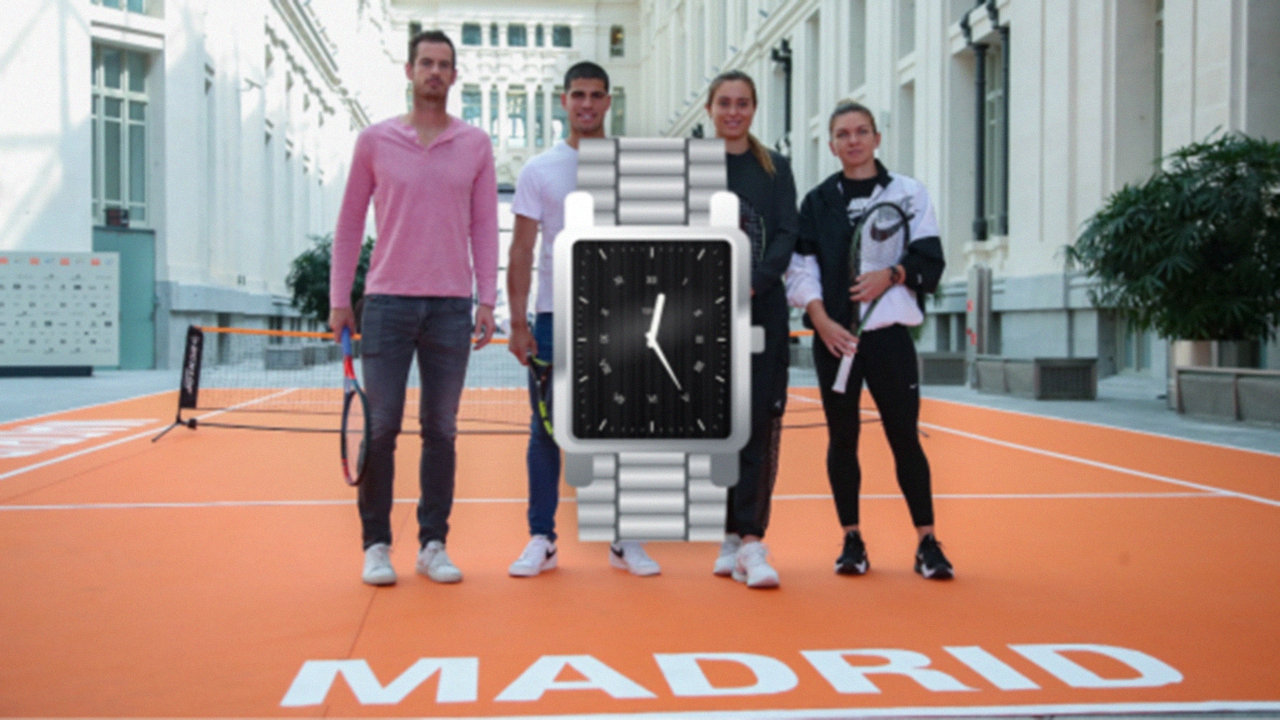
12:25
